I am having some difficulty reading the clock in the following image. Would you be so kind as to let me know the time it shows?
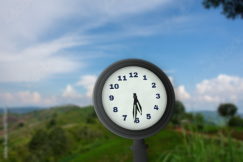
5:31
